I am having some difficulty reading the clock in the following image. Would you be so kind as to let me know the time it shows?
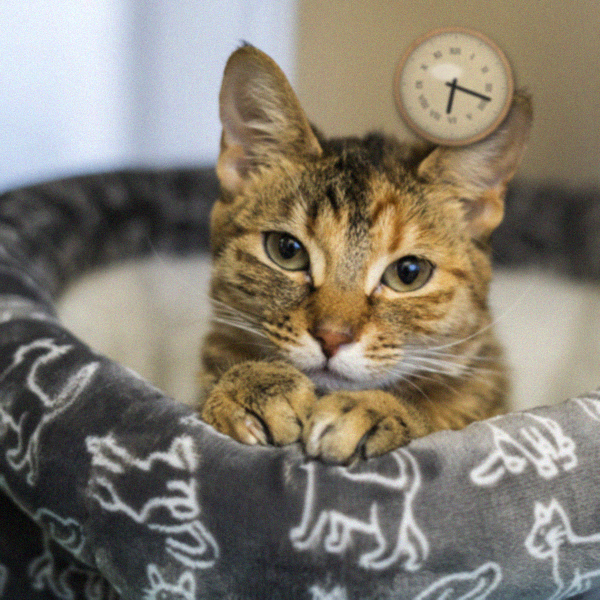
6:18
